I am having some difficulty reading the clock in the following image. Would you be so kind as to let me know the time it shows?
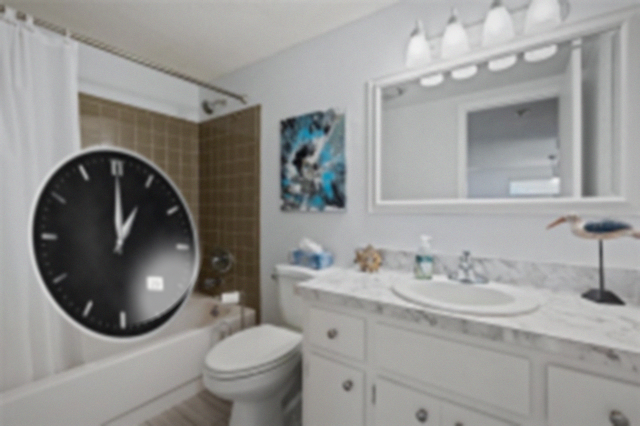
1:00
